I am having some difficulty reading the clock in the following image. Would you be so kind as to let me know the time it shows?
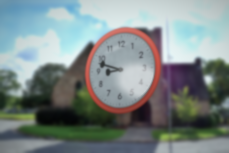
8:48
